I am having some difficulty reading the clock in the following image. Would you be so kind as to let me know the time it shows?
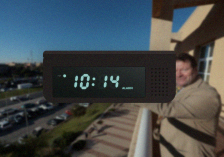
10:14
